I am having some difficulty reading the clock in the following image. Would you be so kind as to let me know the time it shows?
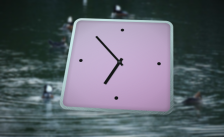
6:53
